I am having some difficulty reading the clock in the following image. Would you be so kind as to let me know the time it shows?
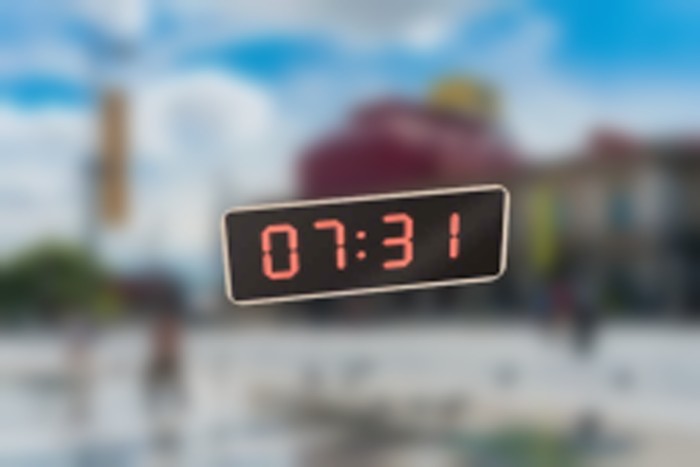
7:31
